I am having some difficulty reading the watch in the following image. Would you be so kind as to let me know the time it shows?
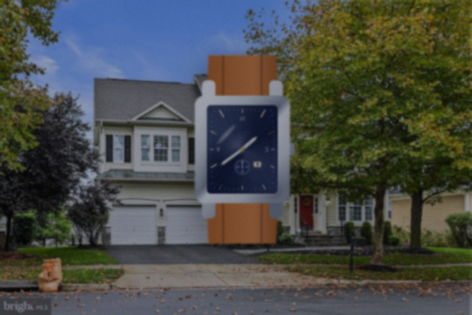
1:39
